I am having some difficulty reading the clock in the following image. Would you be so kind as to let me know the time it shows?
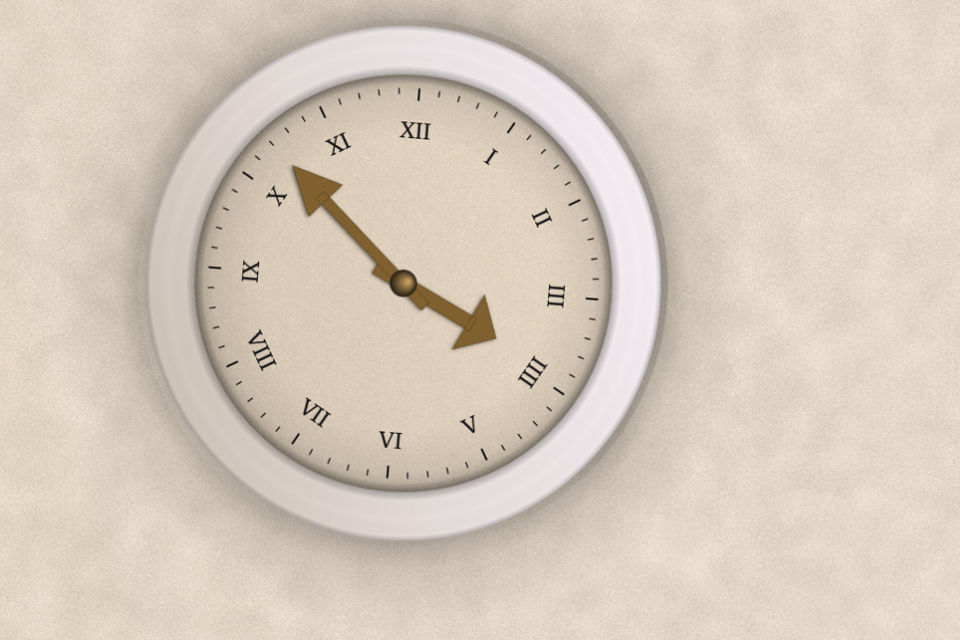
3:52
